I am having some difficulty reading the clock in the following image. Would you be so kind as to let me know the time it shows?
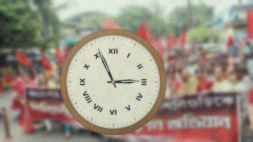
2:56
